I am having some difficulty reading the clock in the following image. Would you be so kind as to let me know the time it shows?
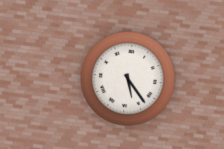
5:23
